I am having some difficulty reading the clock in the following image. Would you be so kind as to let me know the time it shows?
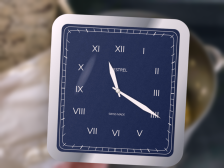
11:20
